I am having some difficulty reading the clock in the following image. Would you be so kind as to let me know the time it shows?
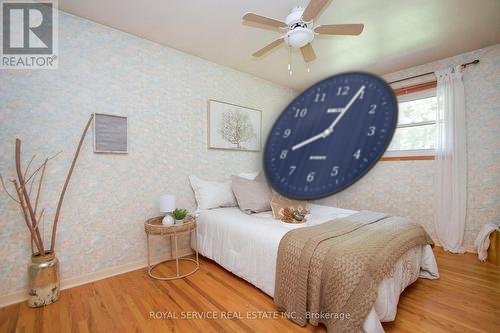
8:04
